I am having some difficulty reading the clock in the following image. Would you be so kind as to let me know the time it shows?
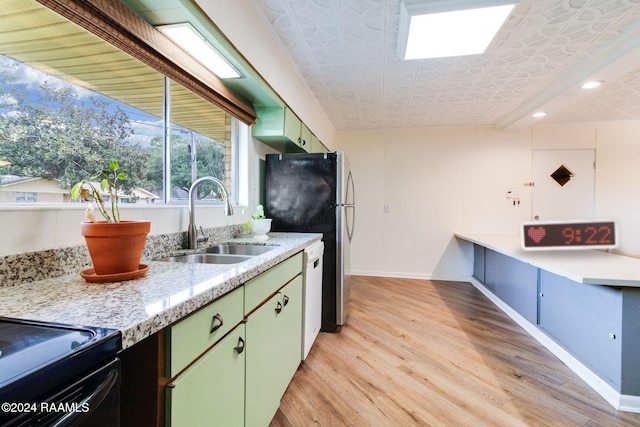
9:22
